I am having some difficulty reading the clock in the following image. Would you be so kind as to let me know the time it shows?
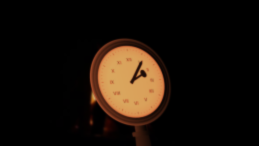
2:06
